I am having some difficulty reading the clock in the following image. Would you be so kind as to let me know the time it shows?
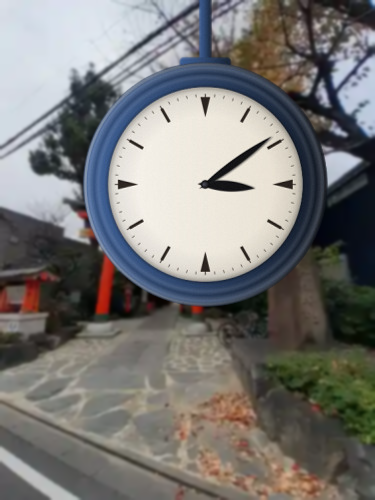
3:09
